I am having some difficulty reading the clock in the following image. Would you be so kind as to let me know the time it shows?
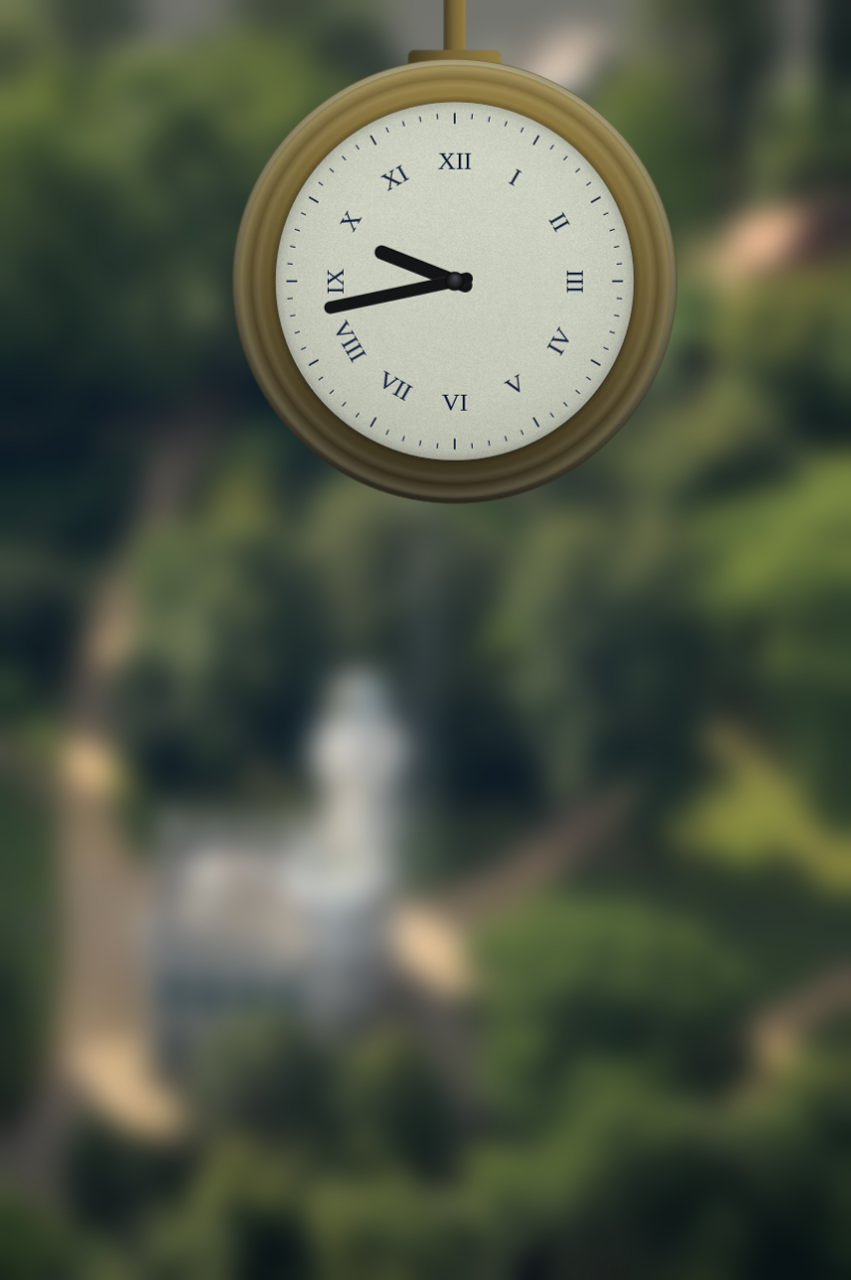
9:43
